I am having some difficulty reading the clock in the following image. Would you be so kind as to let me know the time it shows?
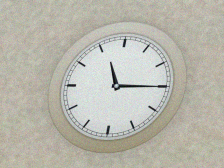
11:15
